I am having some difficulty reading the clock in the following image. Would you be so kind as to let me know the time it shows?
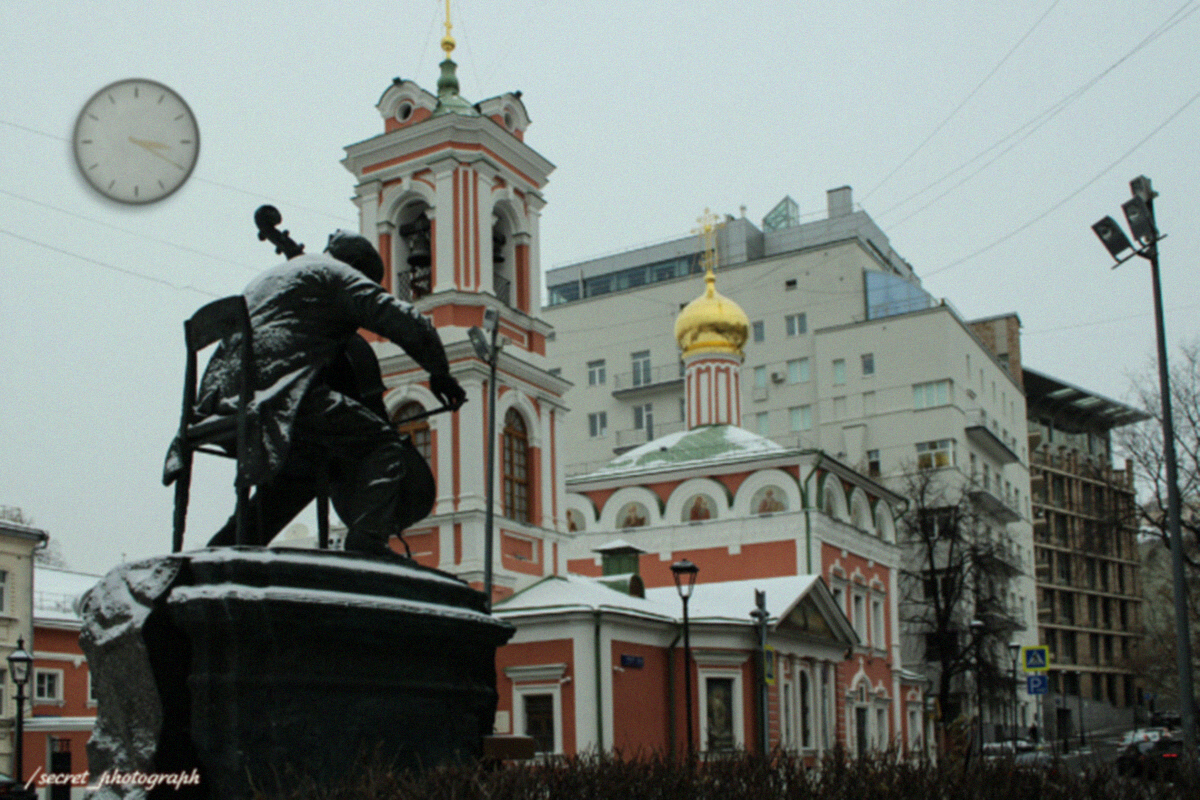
3:20
